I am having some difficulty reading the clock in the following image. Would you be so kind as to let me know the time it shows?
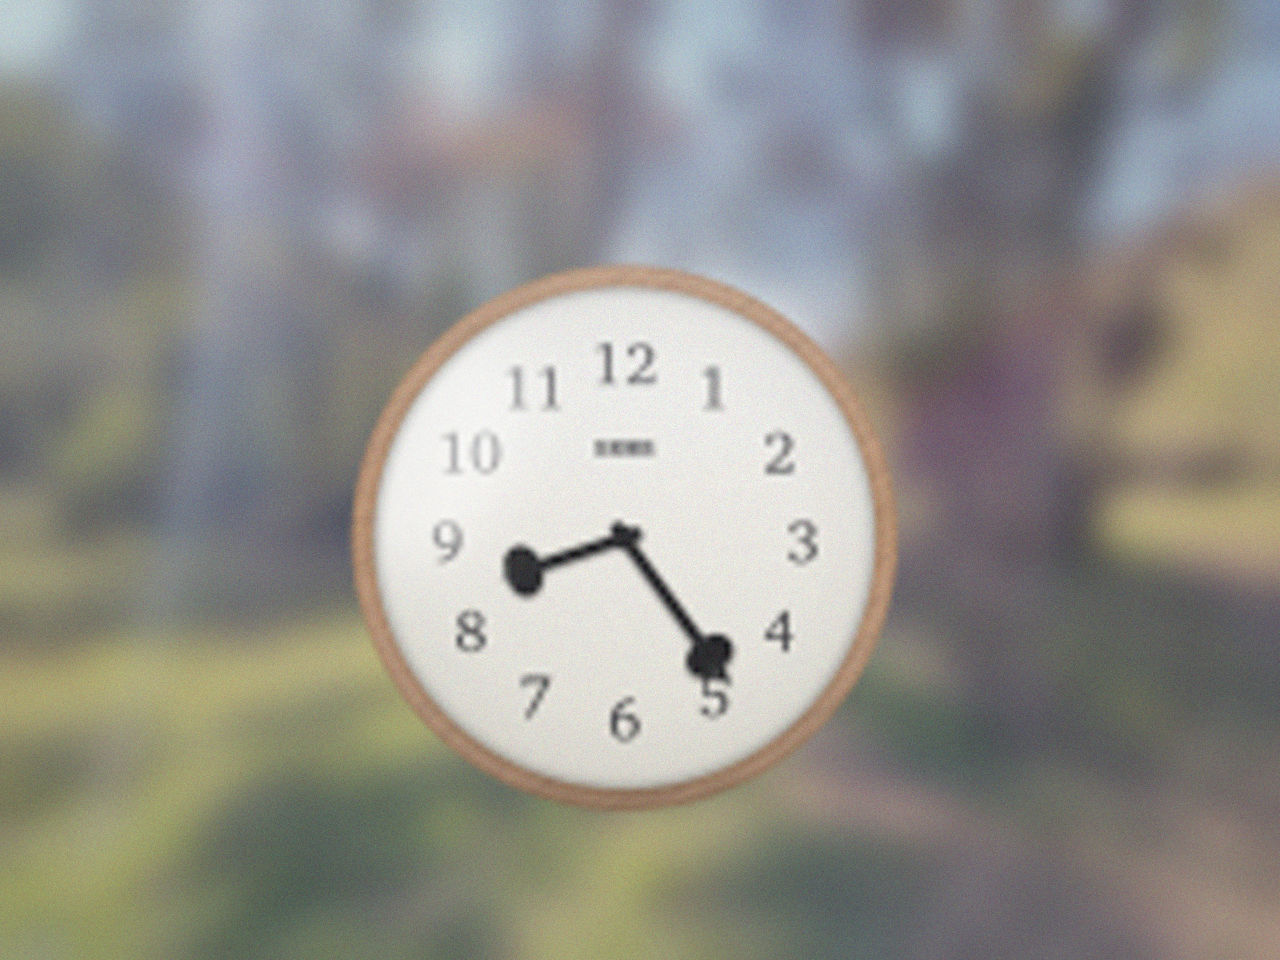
8:24
